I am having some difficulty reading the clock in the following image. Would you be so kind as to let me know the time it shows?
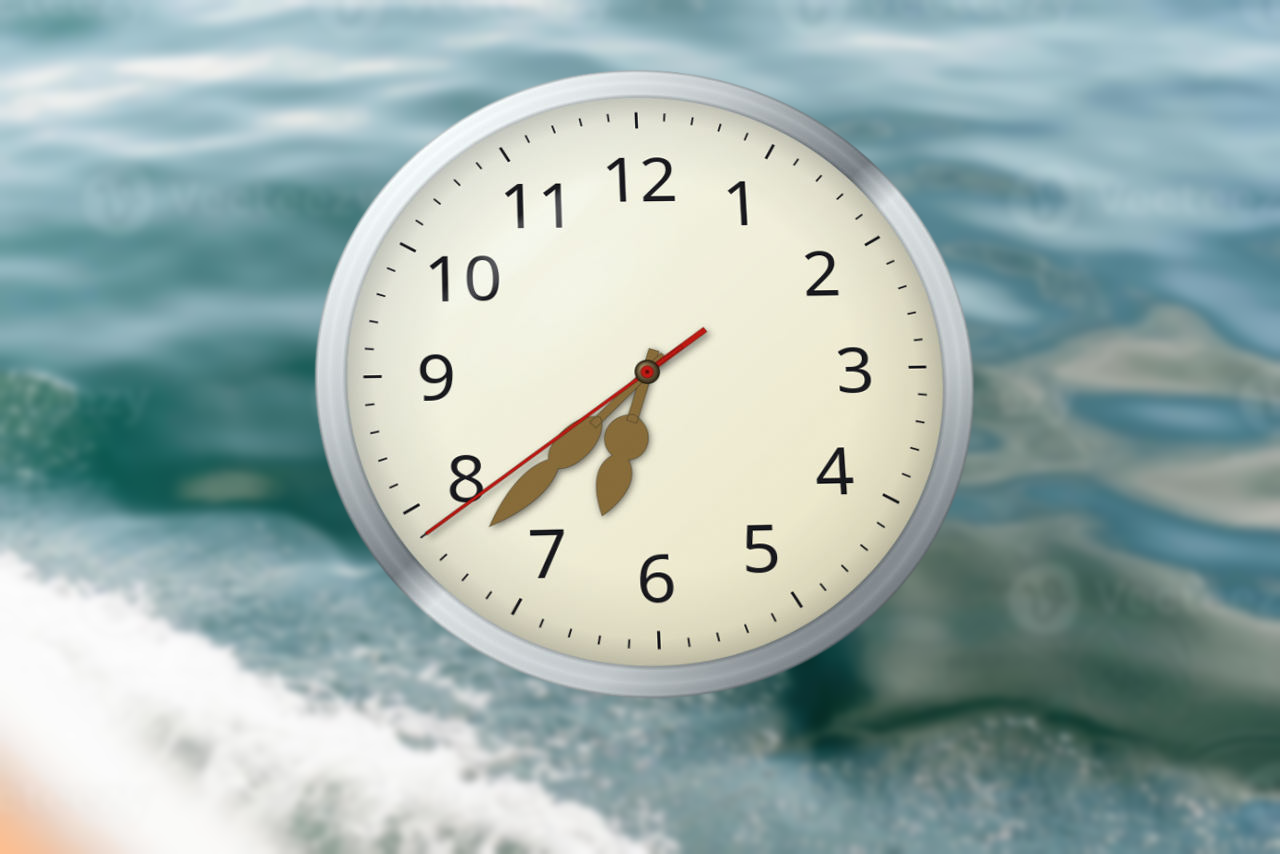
6:37:39
